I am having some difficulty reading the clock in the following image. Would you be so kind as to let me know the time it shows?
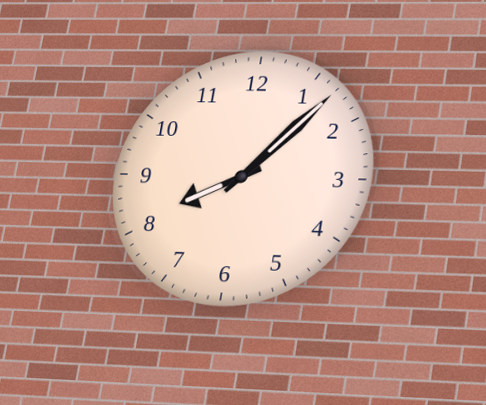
8:07
